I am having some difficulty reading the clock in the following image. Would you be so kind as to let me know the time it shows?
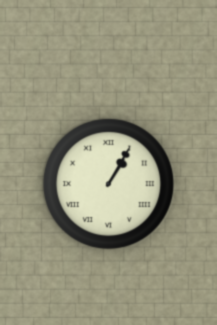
1:05
